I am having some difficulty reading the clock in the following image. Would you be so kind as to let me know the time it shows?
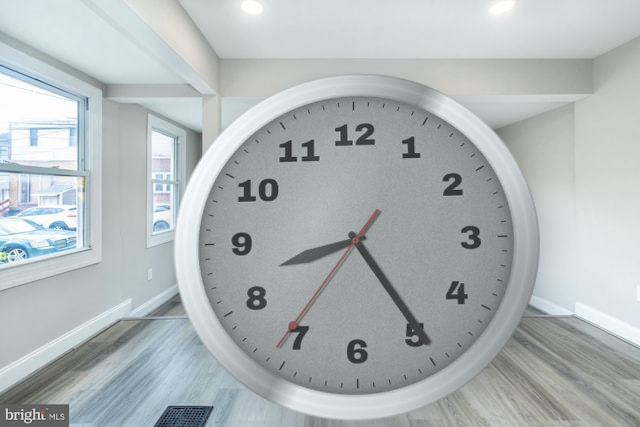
8:24:36
